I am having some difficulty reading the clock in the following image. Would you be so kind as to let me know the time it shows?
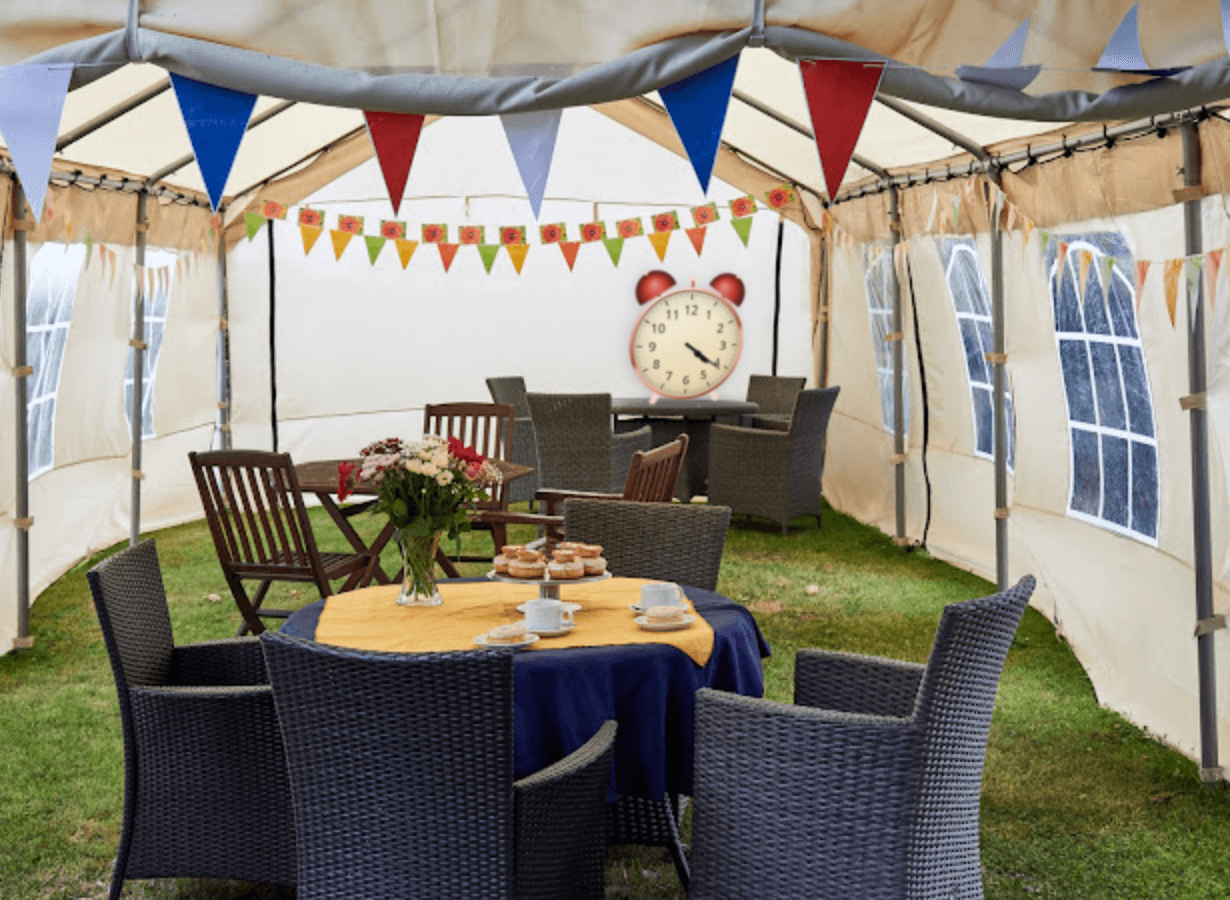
4:21
